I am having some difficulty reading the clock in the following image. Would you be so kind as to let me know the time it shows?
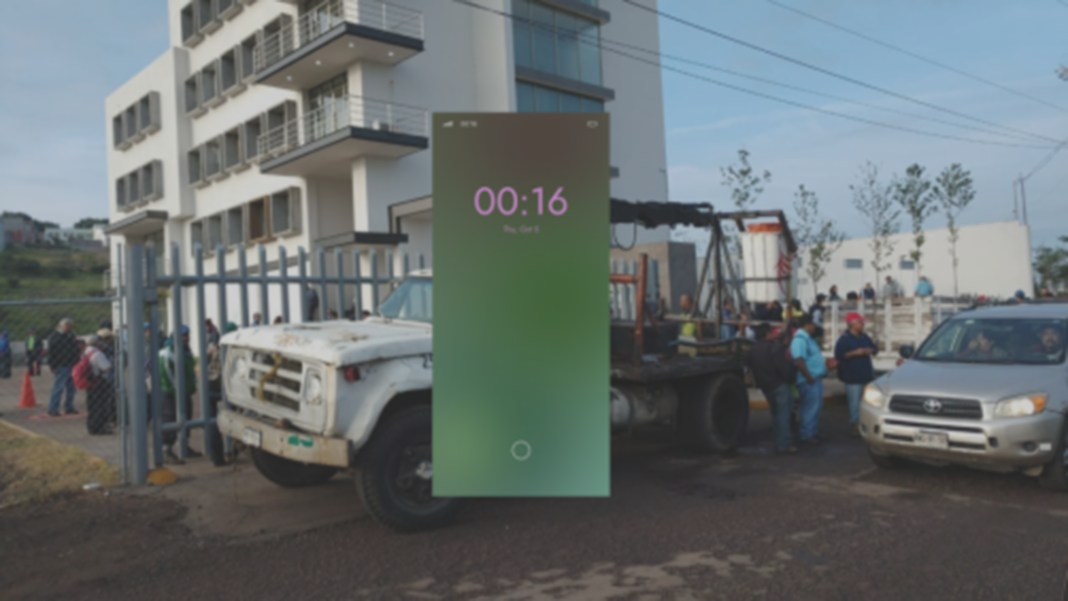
0:16
